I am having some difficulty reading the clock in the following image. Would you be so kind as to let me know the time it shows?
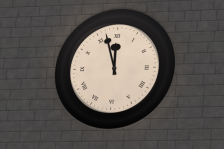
11:57
